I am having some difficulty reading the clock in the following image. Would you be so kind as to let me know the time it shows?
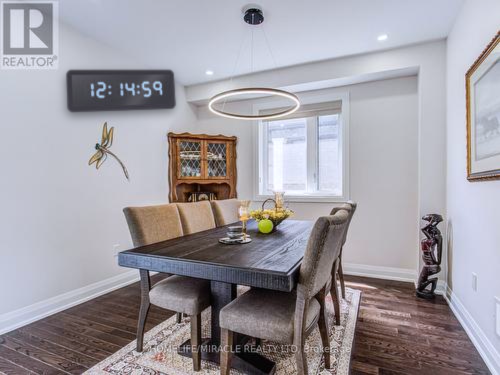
12:14:59
